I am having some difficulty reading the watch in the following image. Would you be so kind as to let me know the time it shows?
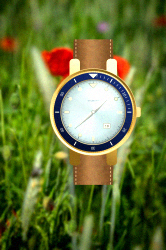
1:38
